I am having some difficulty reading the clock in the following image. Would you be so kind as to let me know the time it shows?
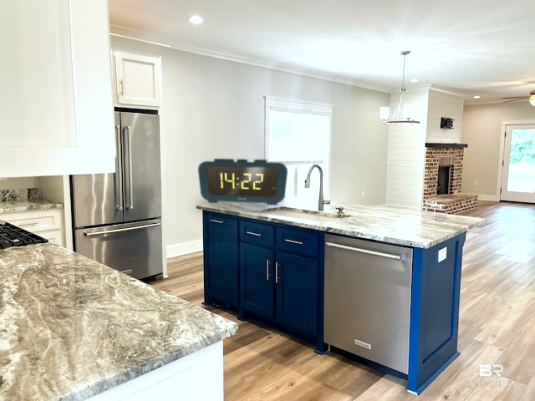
14:22
